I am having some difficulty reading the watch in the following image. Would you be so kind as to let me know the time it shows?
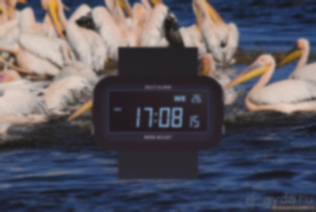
17:08
